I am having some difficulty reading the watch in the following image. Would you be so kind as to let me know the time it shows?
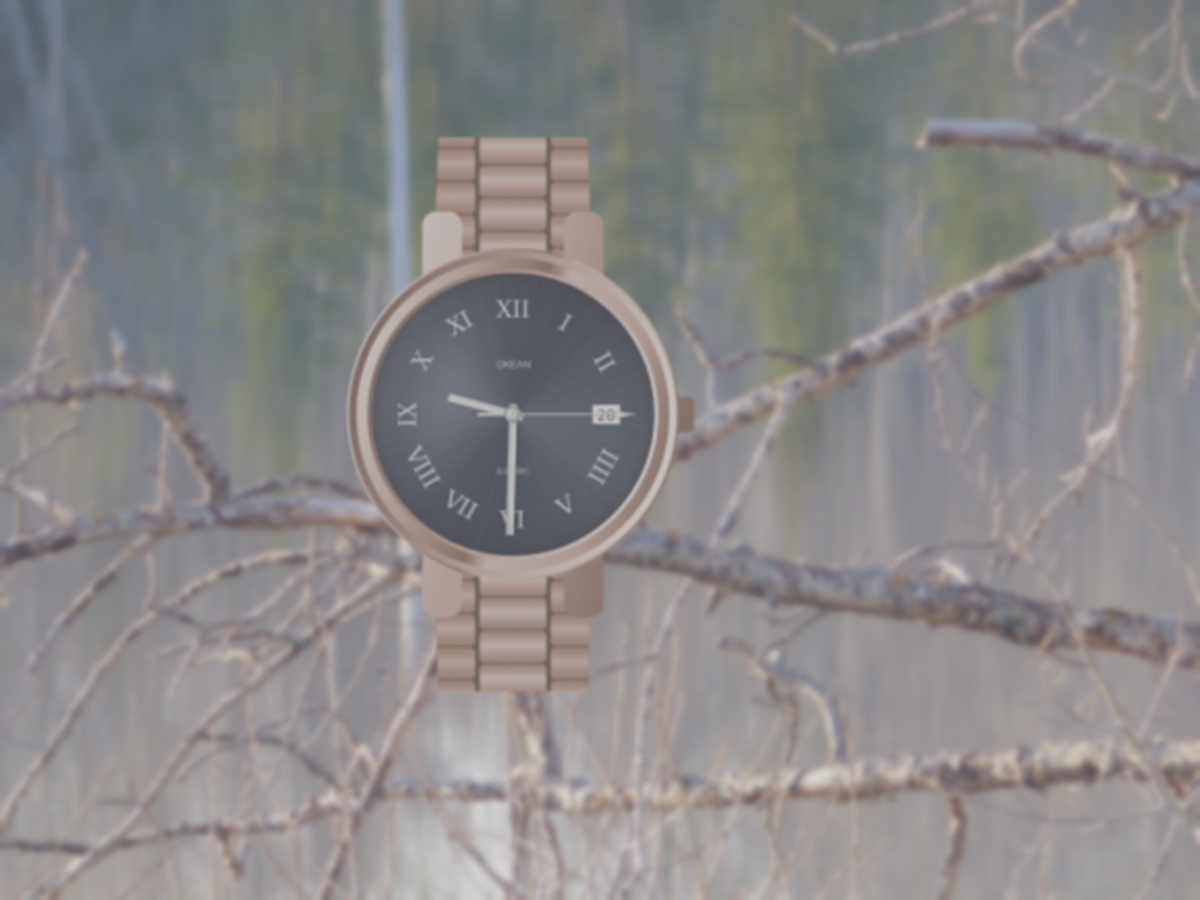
9:30:15
